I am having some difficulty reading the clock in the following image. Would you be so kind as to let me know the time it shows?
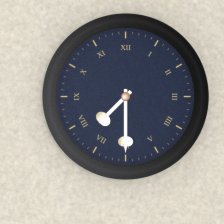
7:30
